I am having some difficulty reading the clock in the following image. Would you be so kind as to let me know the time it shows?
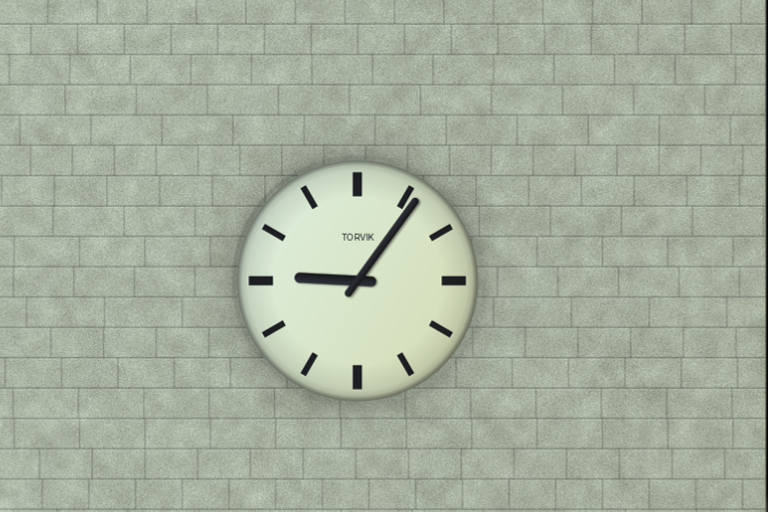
9:06
